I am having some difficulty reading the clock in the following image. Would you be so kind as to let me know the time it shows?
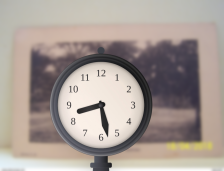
8:28
